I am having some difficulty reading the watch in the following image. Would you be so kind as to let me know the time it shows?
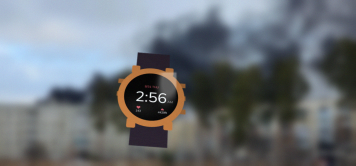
2:56
